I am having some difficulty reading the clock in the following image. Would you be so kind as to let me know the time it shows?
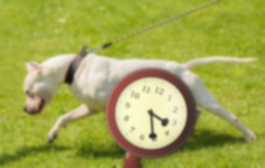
3:26
